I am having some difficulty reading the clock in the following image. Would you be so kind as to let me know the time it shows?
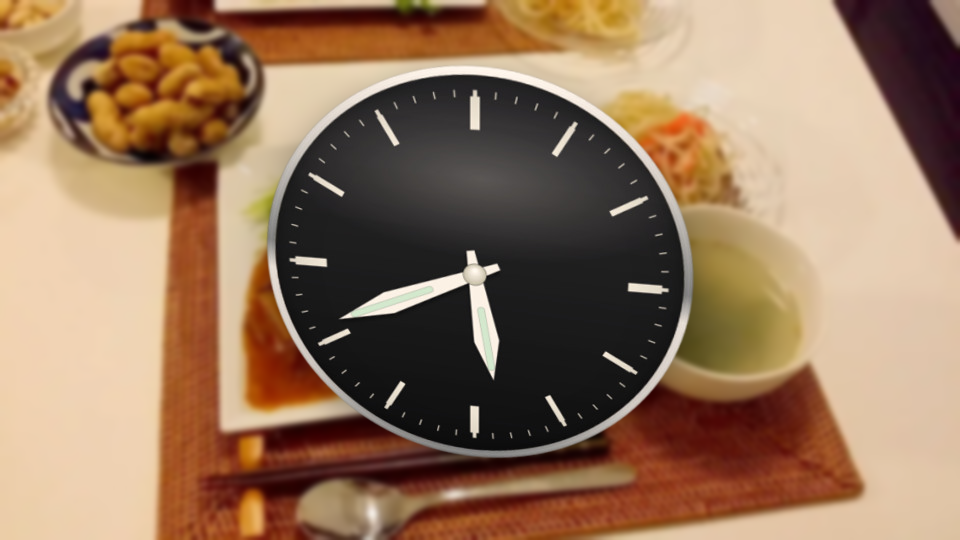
5:41
